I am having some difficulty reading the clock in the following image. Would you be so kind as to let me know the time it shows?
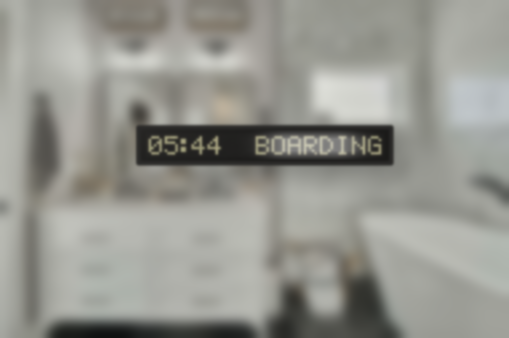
5:44
